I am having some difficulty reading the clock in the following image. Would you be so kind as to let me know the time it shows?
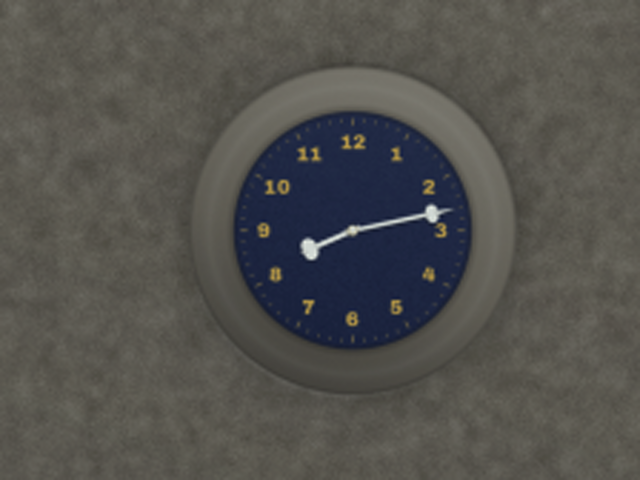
8:13
